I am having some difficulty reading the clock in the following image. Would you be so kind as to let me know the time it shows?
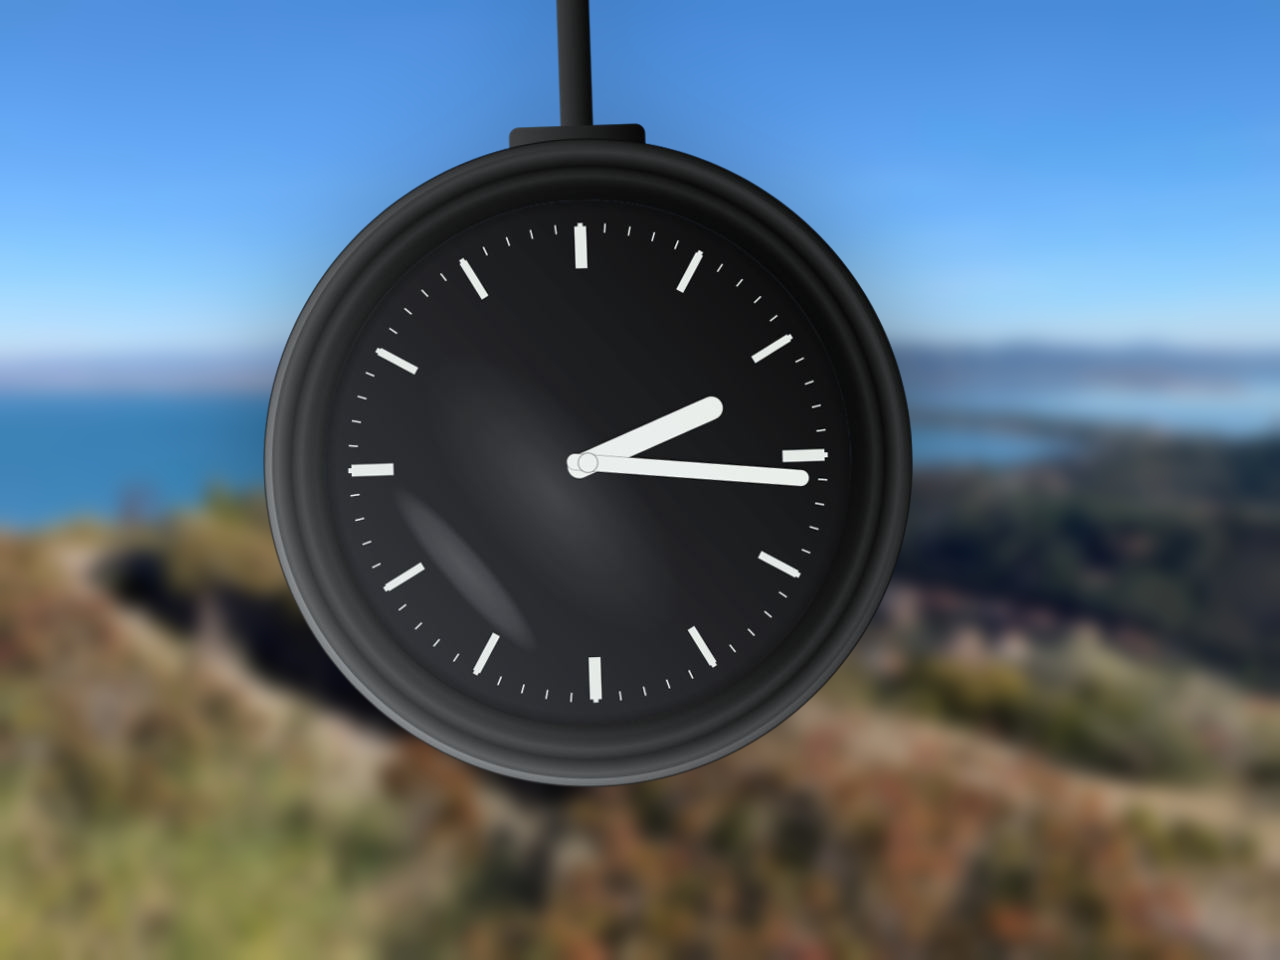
2:16
